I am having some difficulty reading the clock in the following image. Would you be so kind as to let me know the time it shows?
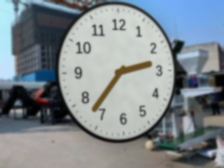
2:37
